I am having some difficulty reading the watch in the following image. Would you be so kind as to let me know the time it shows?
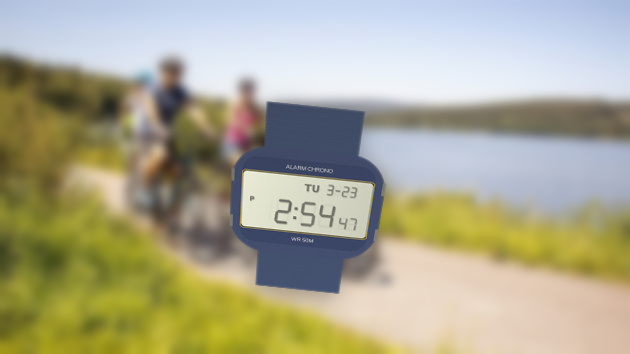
2:54:47
